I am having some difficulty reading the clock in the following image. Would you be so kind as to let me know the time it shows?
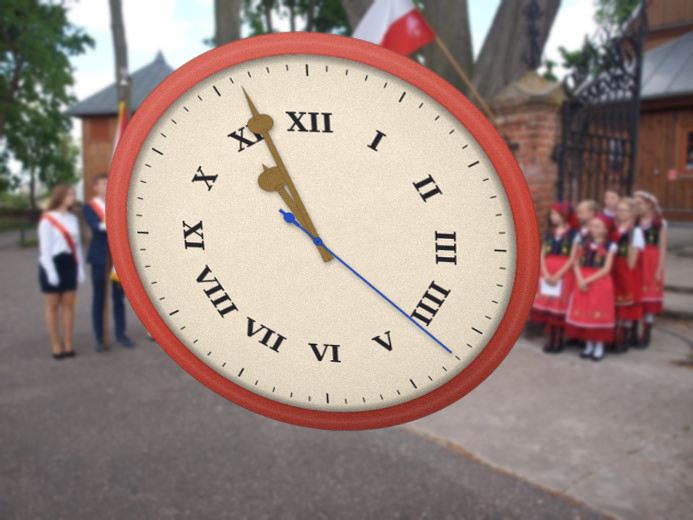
10:56:22
